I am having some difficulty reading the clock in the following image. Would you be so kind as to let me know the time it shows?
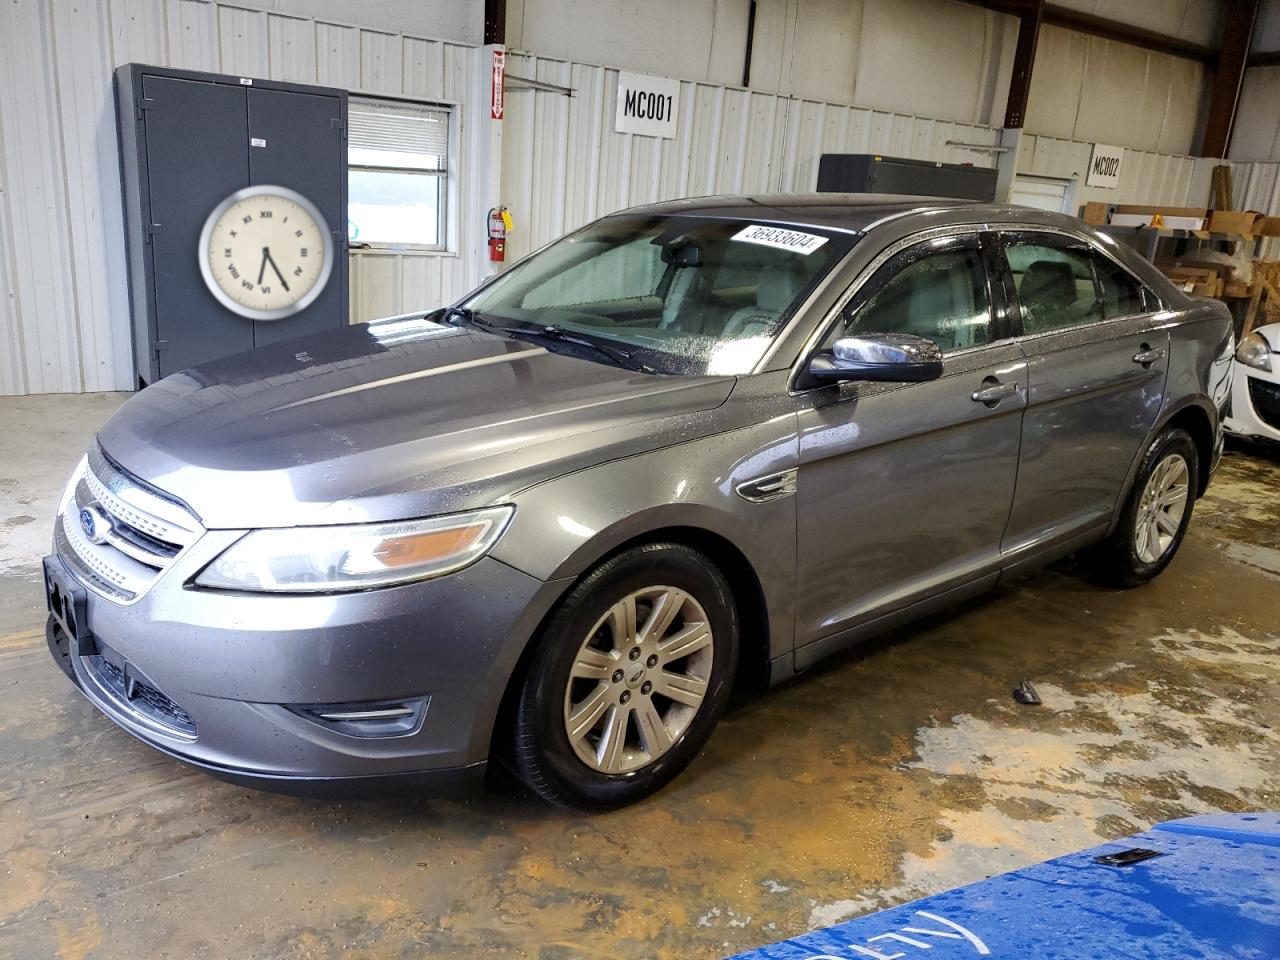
6:25
